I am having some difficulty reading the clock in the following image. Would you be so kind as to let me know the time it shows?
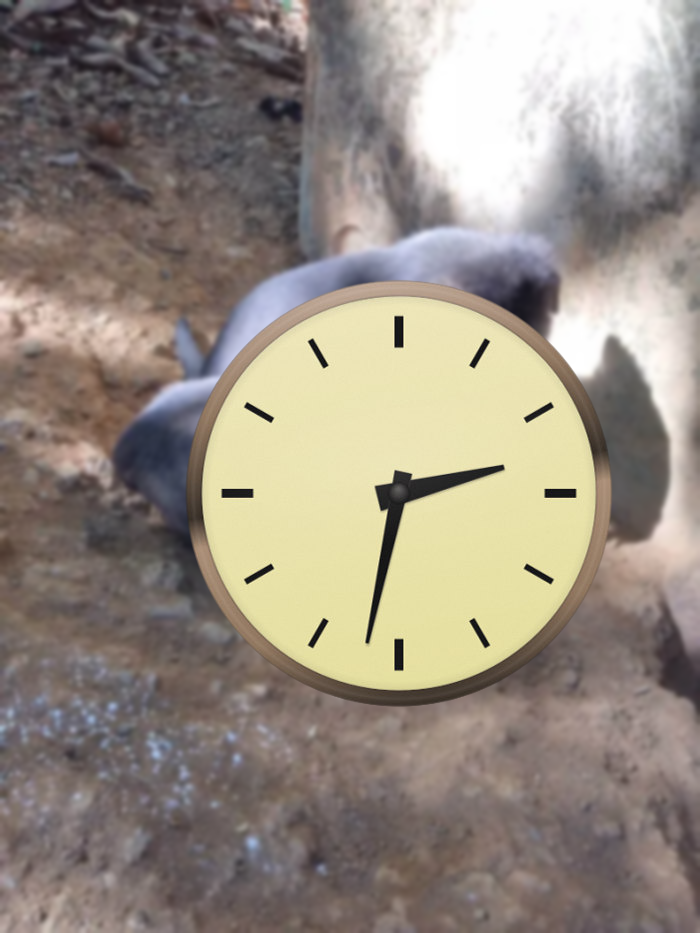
2:32
